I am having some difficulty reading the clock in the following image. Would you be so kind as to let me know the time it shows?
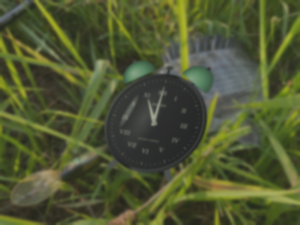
11:00
